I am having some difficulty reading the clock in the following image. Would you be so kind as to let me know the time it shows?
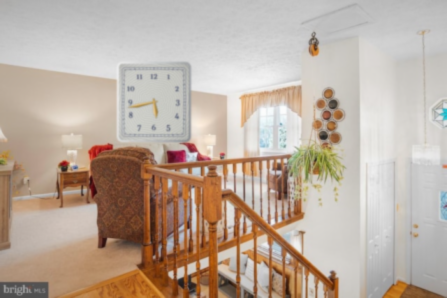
5:43
